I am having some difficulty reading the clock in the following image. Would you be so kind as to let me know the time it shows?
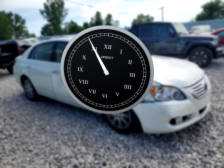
10:55
